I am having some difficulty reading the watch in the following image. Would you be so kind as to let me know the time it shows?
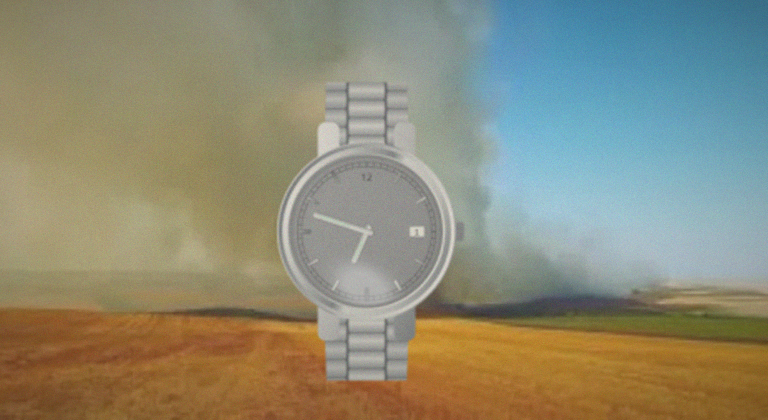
6:48
